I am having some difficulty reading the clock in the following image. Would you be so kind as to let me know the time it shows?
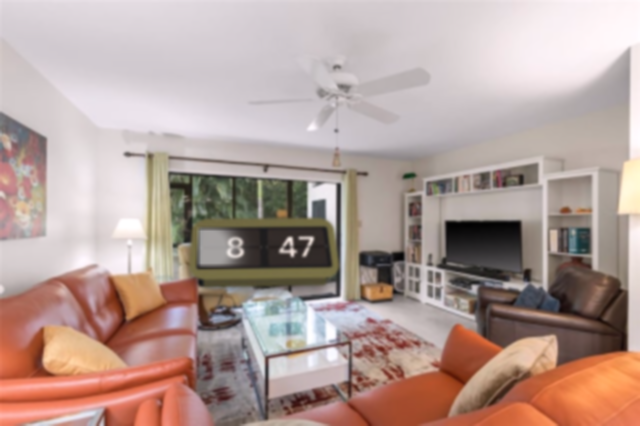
8:47
